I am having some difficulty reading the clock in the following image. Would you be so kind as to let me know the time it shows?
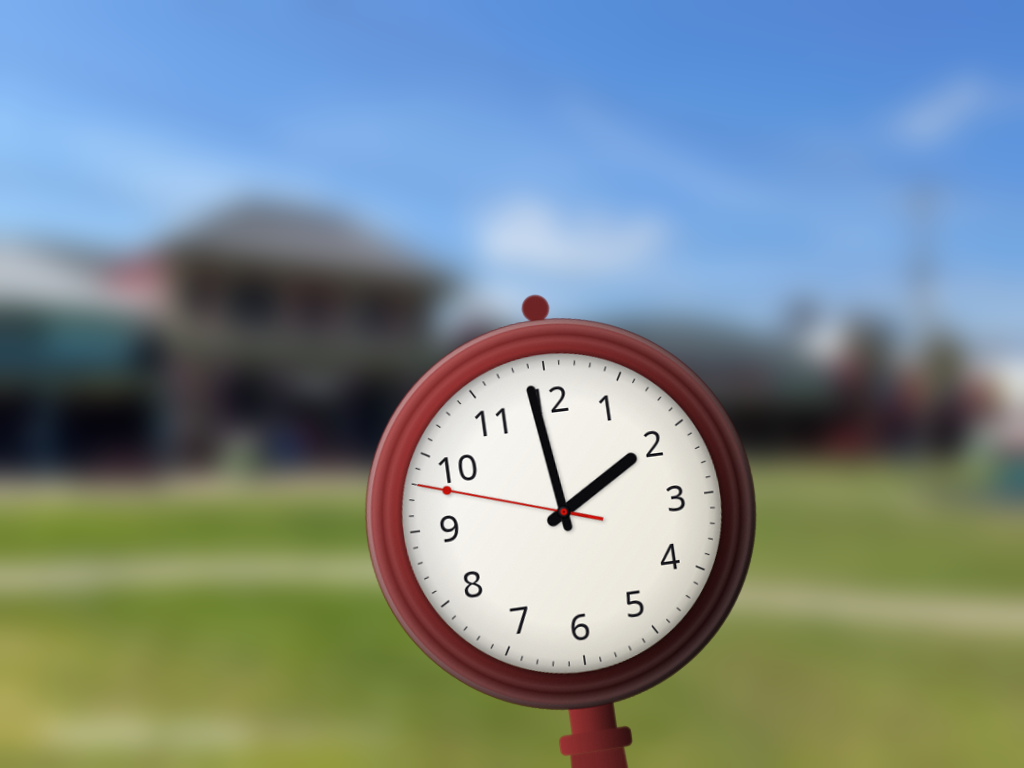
1:58:48
